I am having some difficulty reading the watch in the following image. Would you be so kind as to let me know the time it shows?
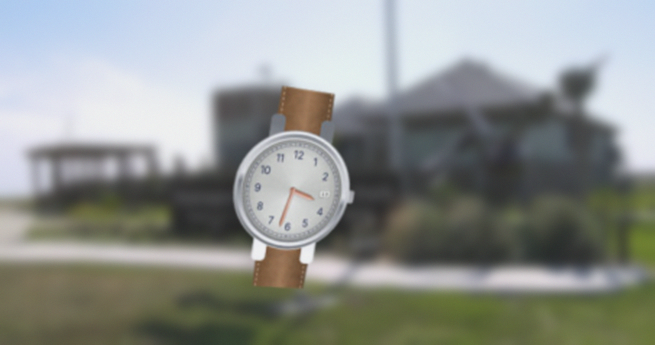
3:32
